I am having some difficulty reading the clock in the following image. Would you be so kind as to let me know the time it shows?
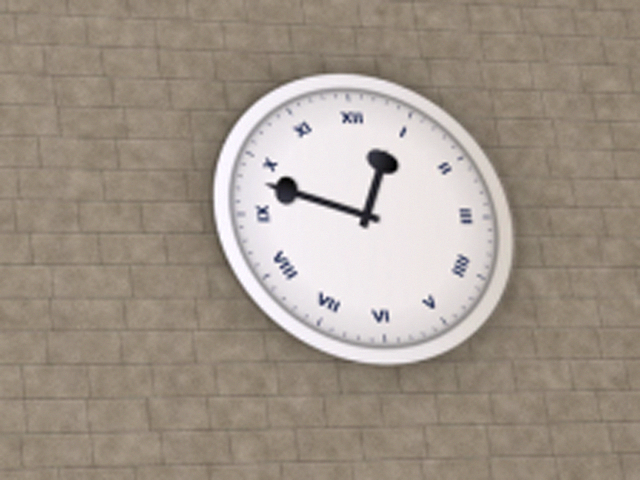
12:48
